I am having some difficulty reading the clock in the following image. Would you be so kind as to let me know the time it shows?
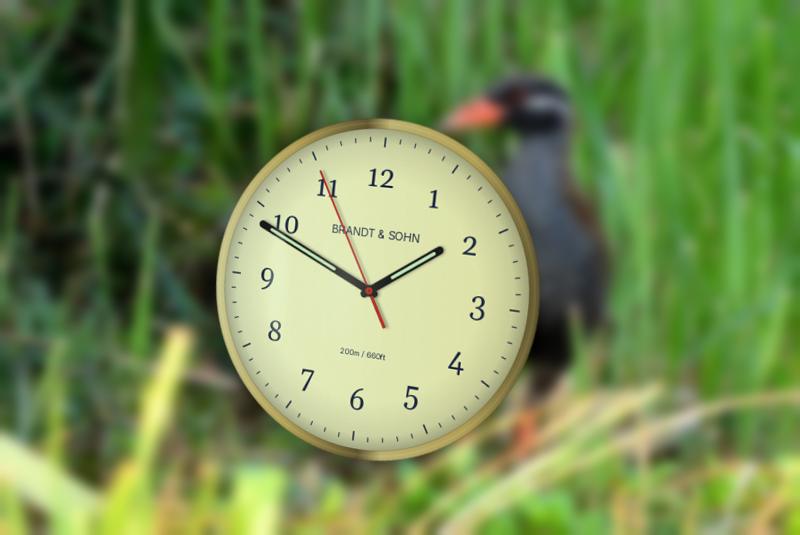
1:48:55
